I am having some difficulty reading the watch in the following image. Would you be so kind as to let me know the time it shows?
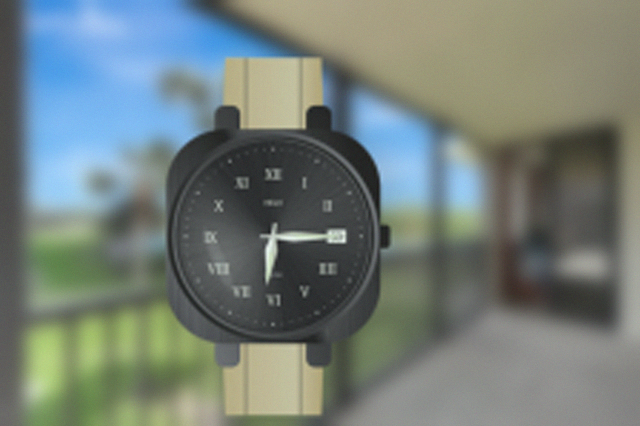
6:15
